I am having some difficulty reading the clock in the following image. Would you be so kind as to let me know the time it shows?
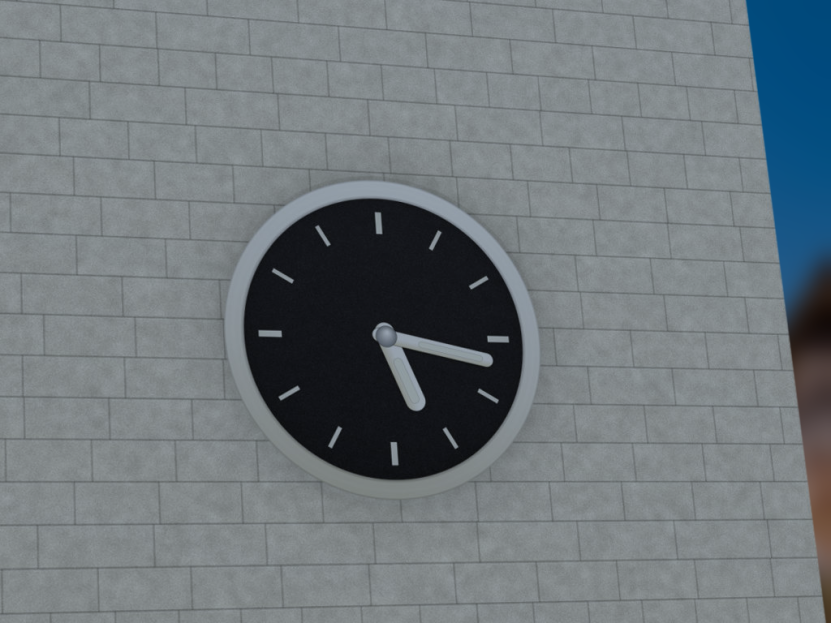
5:17
